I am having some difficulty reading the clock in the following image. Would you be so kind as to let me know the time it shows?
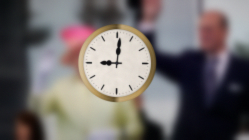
9:01
